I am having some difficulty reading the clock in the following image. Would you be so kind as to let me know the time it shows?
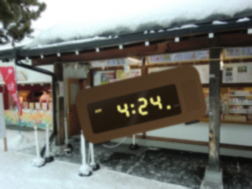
4:24
